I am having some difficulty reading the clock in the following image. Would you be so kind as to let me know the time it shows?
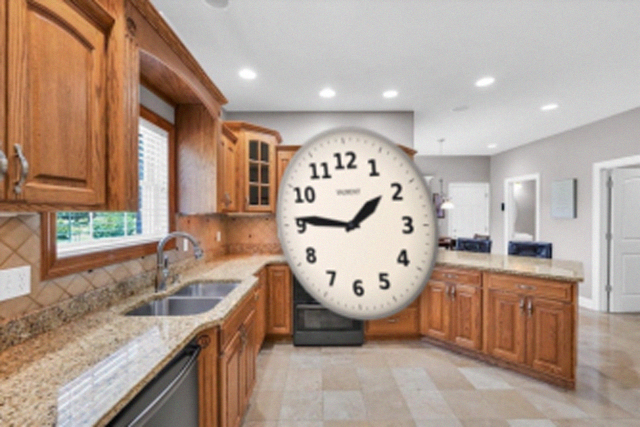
1:46
